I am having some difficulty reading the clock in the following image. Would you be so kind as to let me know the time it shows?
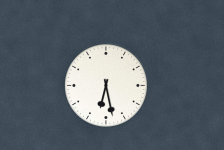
6:28
